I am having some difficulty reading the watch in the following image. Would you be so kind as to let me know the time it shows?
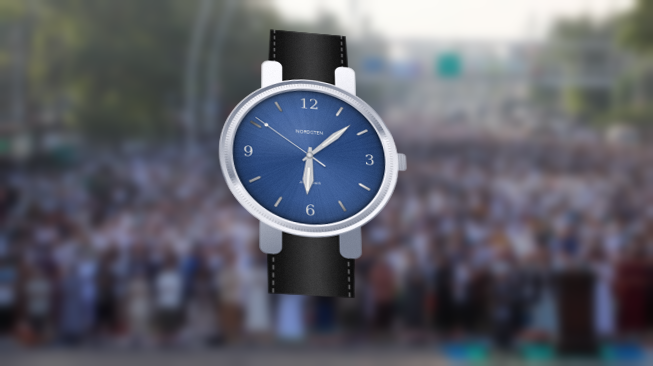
6:07:51
